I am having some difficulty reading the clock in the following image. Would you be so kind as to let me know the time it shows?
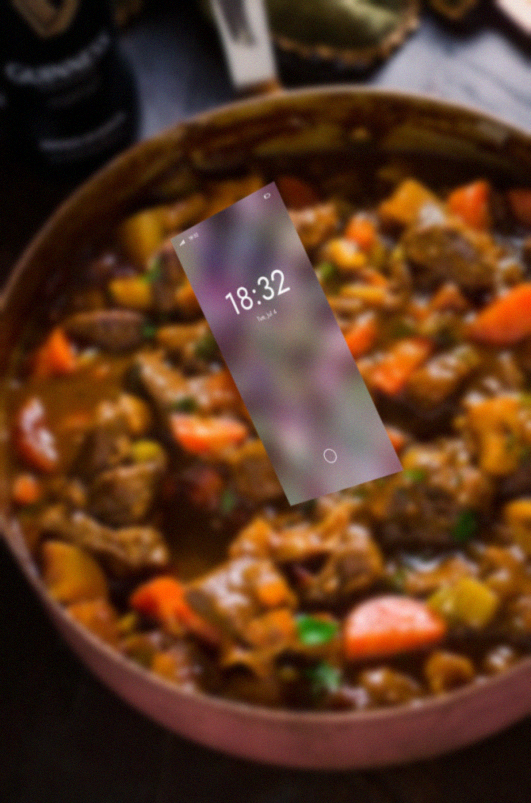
18:32
